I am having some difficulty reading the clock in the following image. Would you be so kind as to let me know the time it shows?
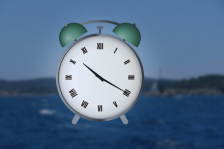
10:20
